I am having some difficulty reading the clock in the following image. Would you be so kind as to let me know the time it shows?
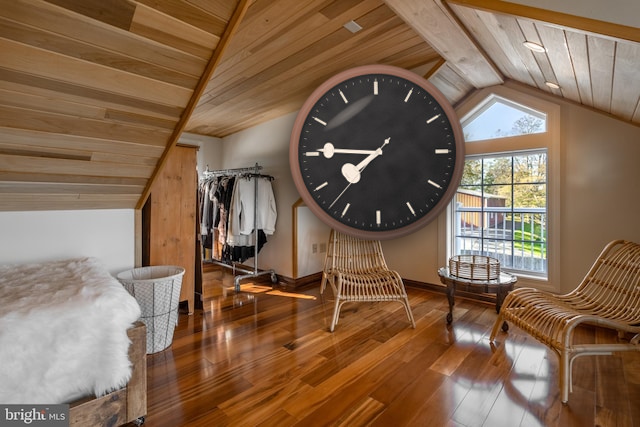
7:45:37
